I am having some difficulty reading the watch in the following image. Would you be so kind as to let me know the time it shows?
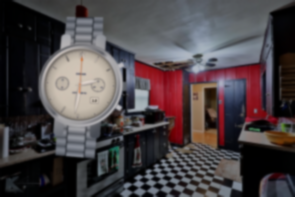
2:31
